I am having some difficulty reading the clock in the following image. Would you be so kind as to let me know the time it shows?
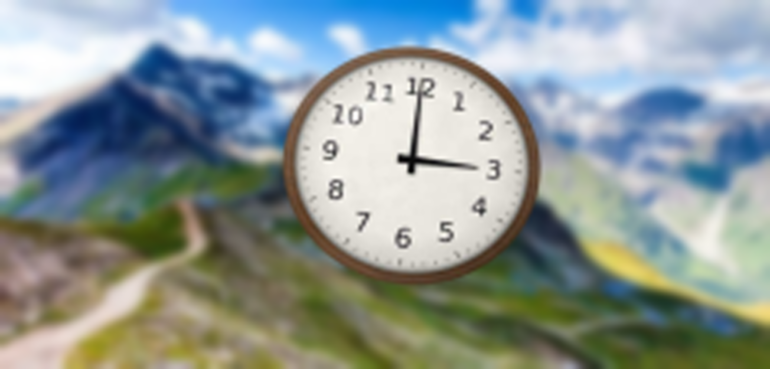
3:00
